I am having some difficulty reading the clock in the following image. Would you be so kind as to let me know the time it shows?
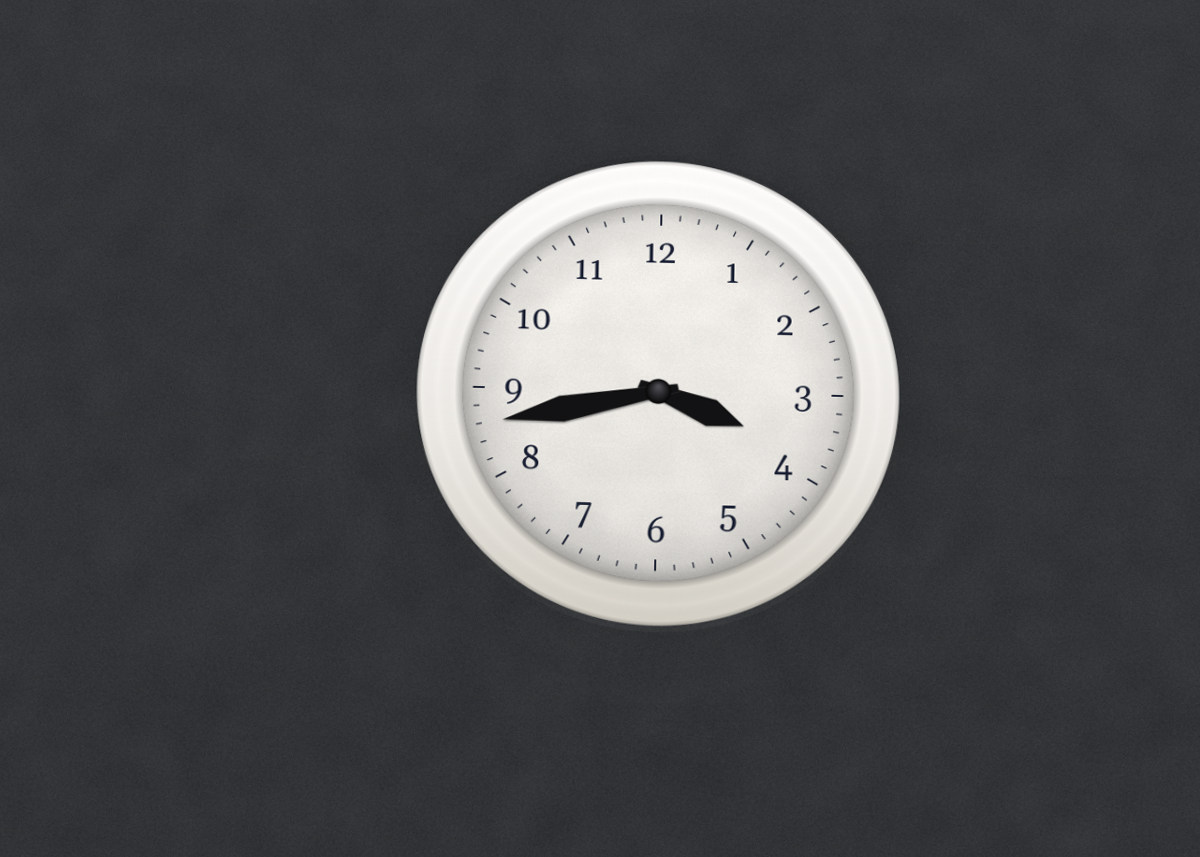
3:43
